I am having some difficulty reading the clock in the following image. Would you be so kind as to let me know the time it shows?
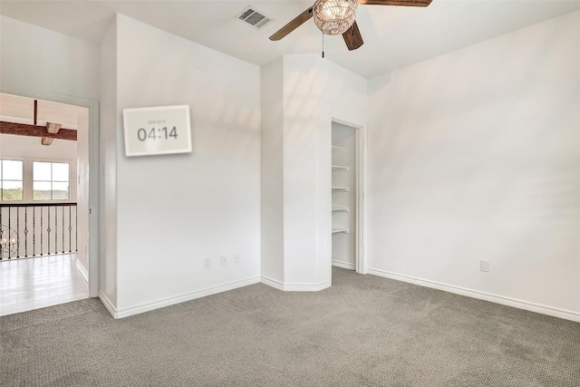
4:14
